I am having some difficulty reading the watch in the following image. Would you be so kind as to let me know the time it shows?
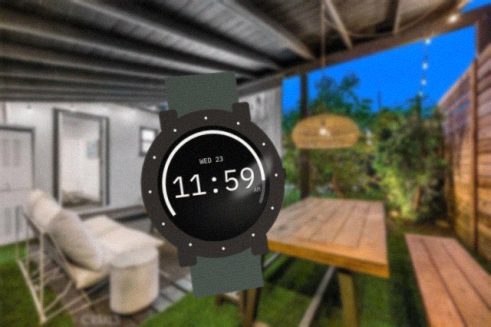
11:59
